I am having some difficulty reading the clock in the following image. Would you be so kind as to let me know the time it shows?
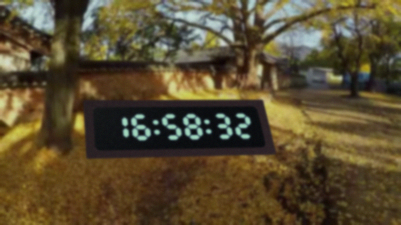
16:58:32
